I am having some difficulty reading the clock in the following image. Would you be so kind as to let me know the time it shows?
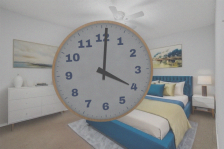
4:01
